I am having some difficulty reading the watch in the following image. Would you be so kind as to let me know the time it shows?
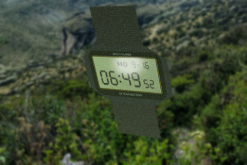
6:49:52
